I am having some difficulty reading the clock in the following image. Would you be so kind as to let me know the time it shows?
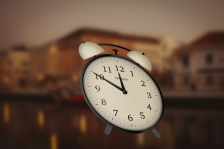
11:50
